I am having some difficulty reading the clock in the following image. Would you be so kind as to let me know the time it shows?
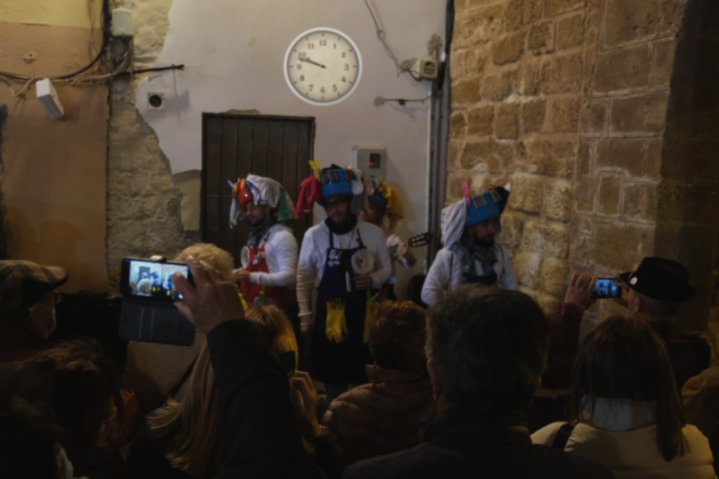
9:48
